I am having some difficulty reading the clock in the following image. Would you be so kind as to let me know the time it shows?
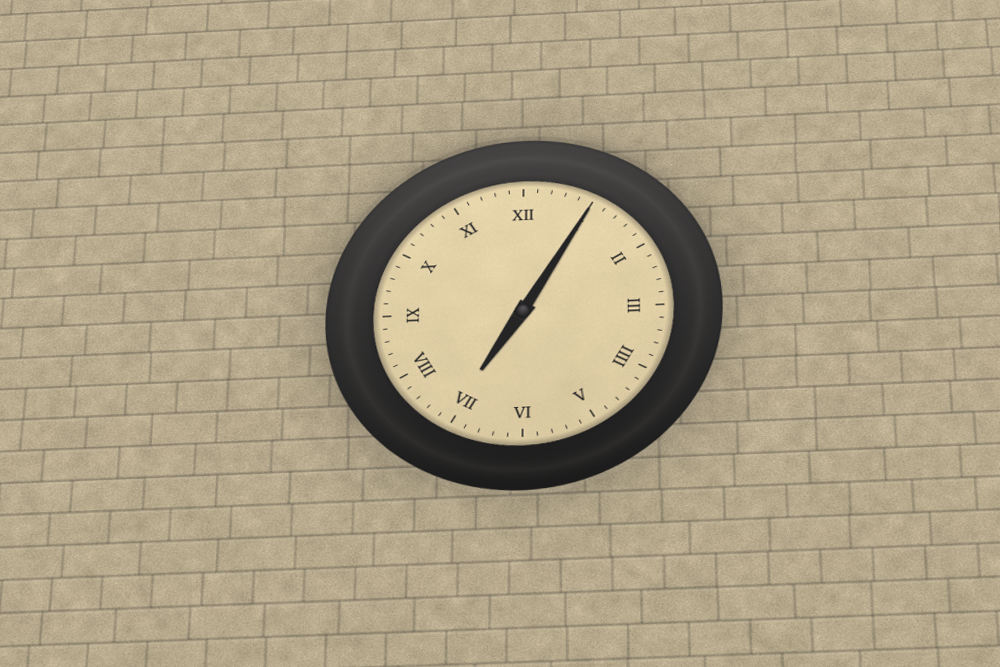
7:05
